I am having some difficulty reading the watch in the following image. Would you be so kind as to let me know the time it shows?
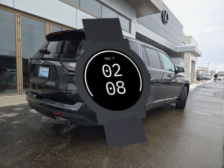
2:08
